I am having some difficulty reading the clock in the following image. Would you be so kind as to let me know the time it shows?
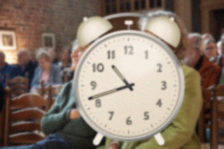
10:42
